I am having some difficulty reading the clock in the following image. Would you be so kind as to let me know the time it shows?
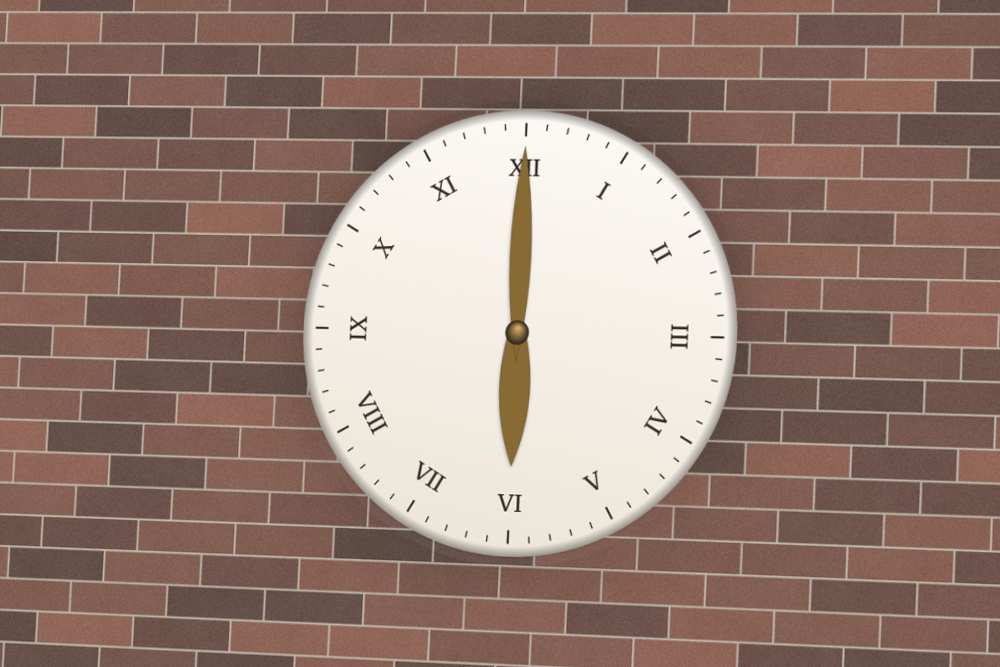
6:00
